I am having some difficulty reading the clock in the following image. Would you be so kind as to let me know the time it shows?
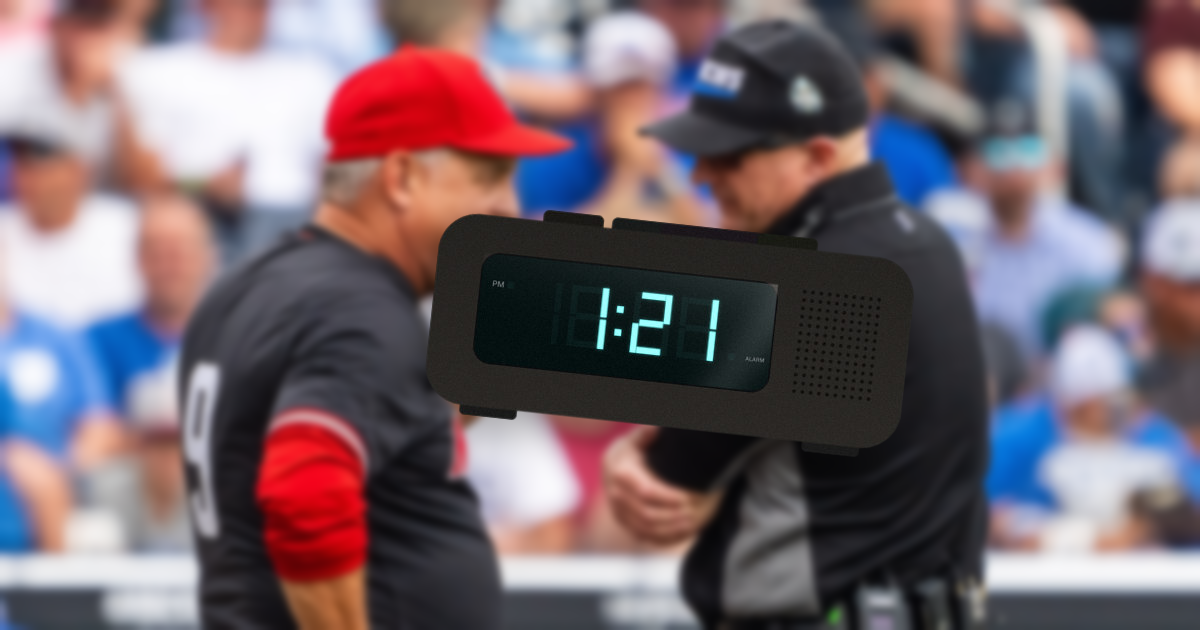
1:21
